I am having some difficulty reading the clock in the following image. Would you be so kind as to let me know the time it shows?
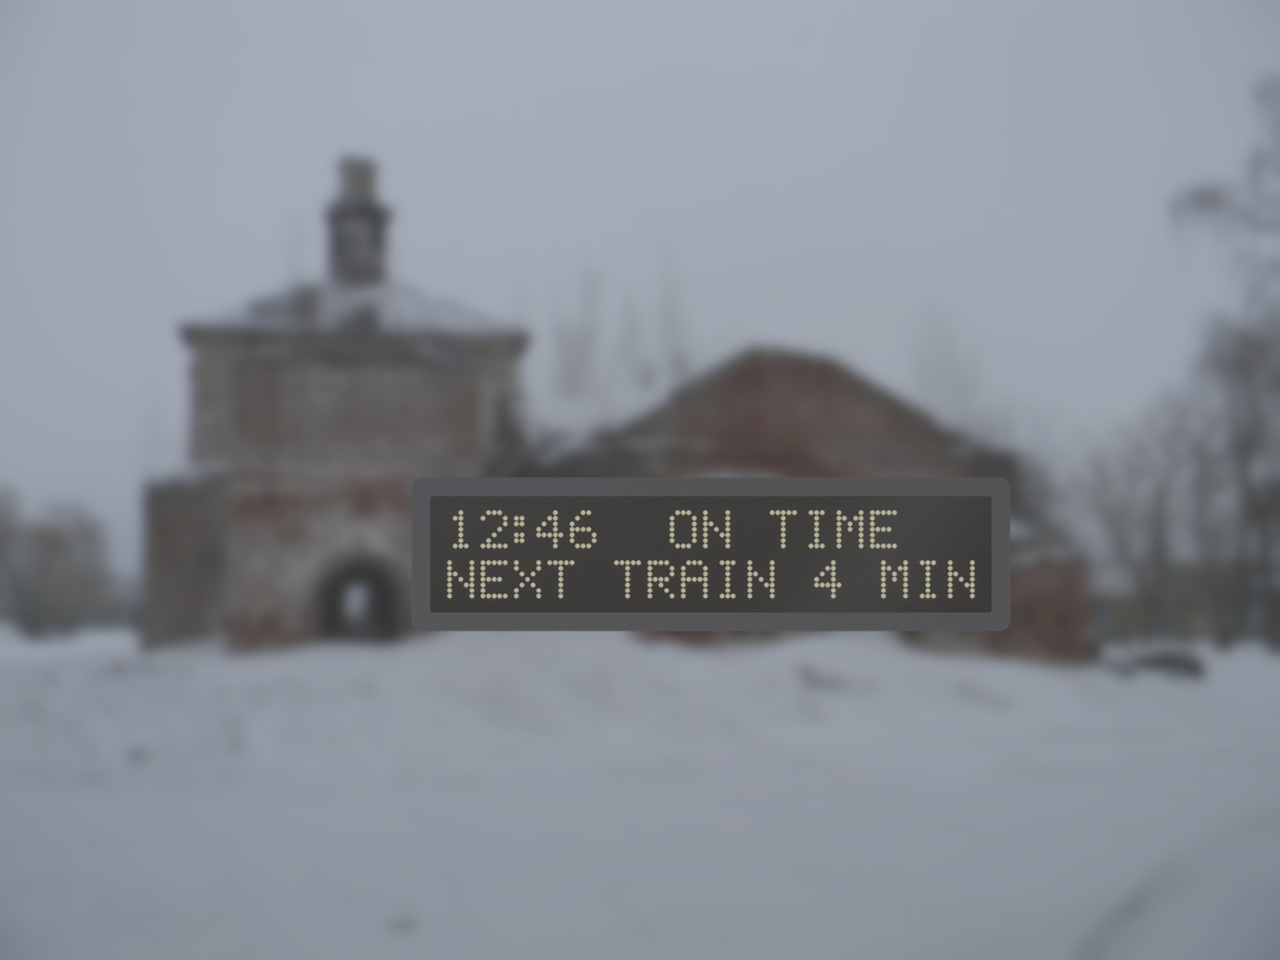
12:46
